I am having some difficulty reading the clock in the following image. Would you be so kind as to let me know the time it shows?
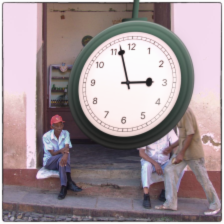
2:57
